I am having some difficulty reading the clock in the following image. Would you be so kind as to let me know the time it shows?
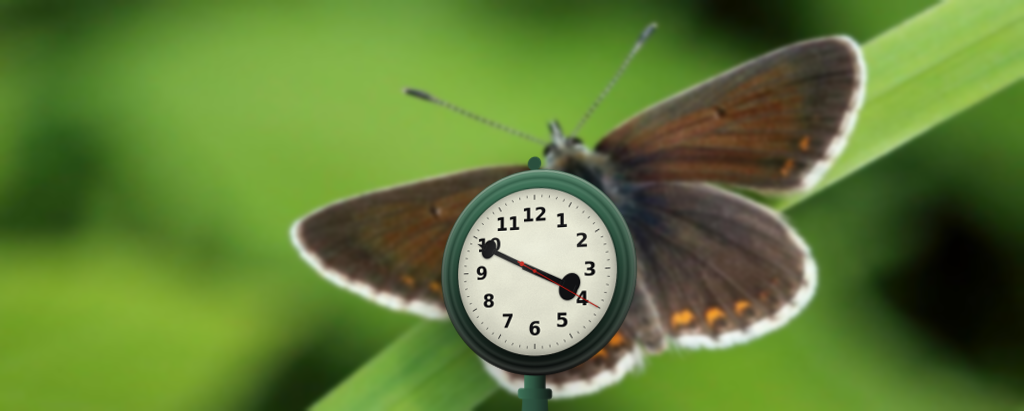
3:49:20
